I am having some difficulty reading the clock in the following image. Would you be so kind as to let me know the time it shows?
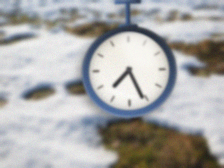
7:26
